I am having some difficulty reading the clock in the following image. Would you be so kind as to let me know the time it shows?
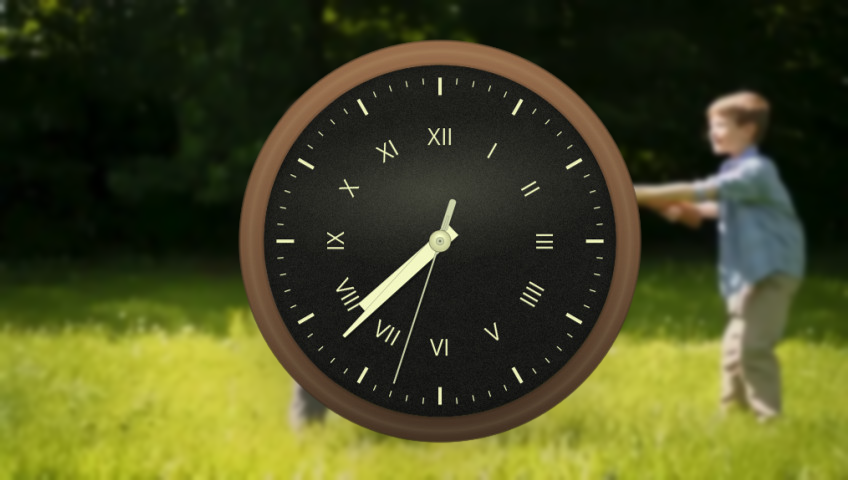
7:37:33
